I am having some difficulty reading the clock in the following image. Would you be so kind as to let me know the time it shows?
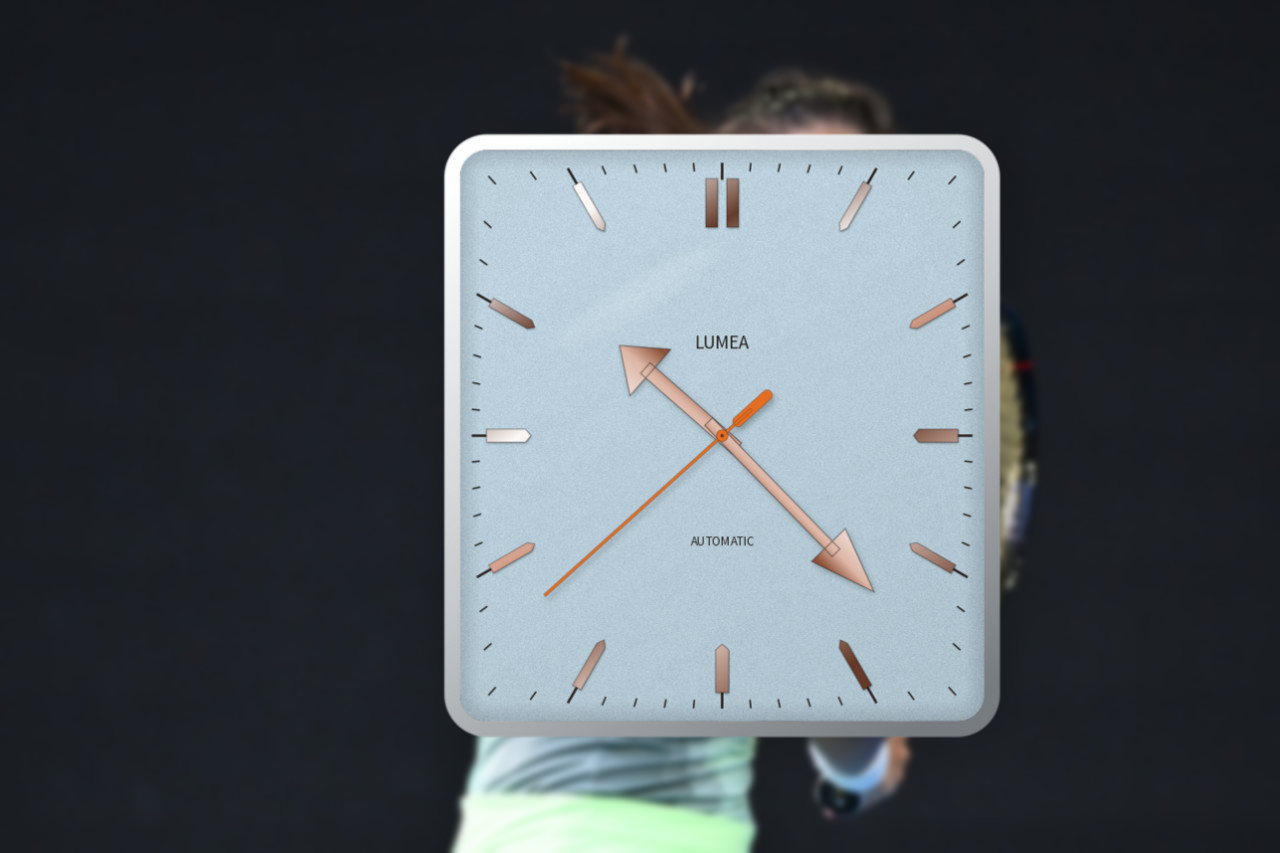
10:22:38
